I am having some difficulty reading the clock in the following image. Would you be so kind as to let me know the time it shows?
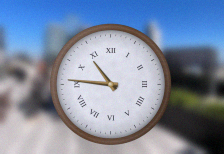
10:46
